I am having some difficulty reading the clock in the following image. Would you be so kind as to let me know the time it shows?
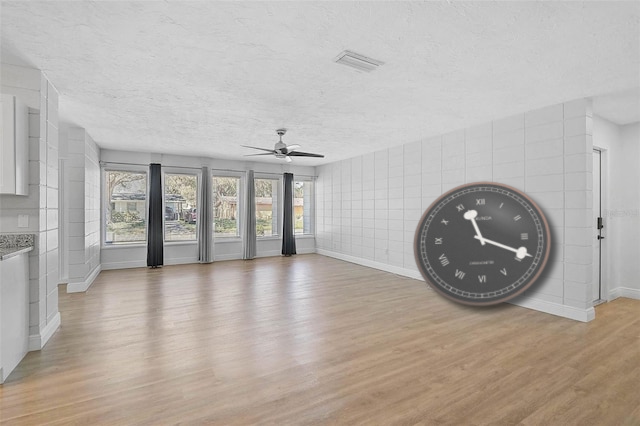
11:19
